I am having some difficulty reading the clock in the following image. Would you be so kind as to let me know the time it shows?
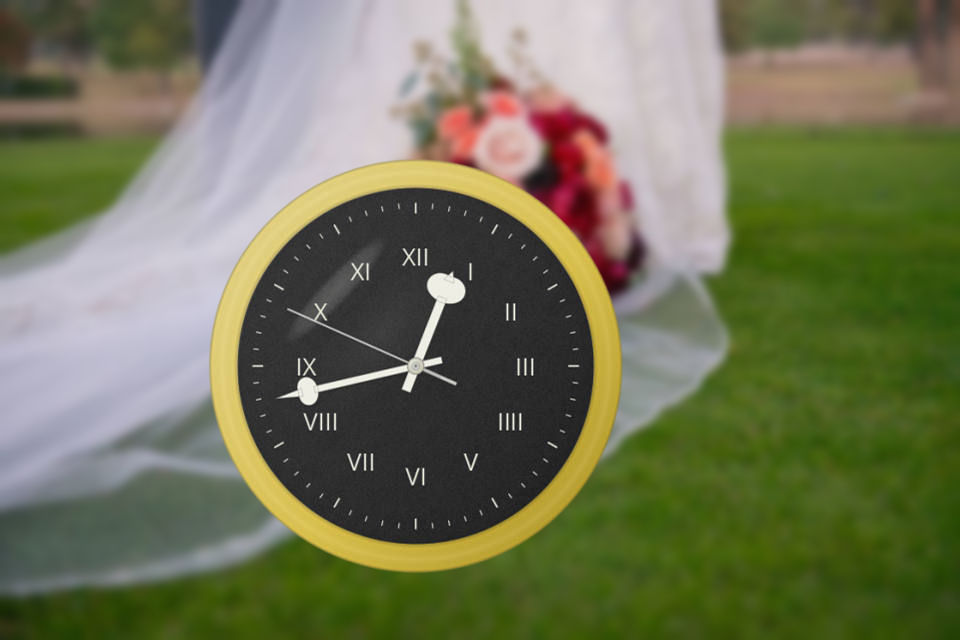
12:42:49
